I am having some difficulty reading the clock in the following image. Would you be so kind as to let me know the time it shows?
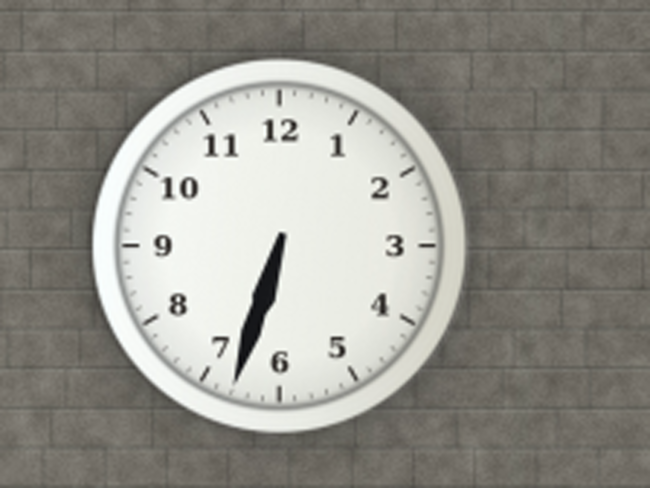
6:33
